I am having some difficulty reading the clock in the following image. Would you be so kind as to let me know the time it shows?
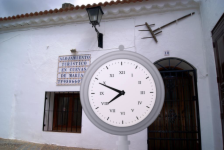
7:49
